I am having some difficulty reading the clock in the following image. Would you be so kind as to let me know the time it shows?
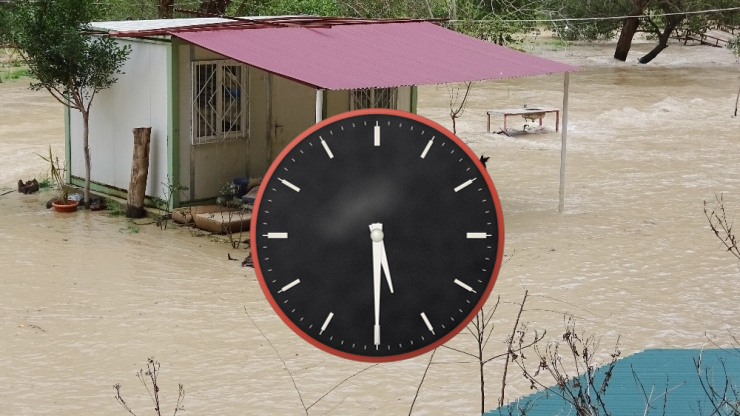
5:30
